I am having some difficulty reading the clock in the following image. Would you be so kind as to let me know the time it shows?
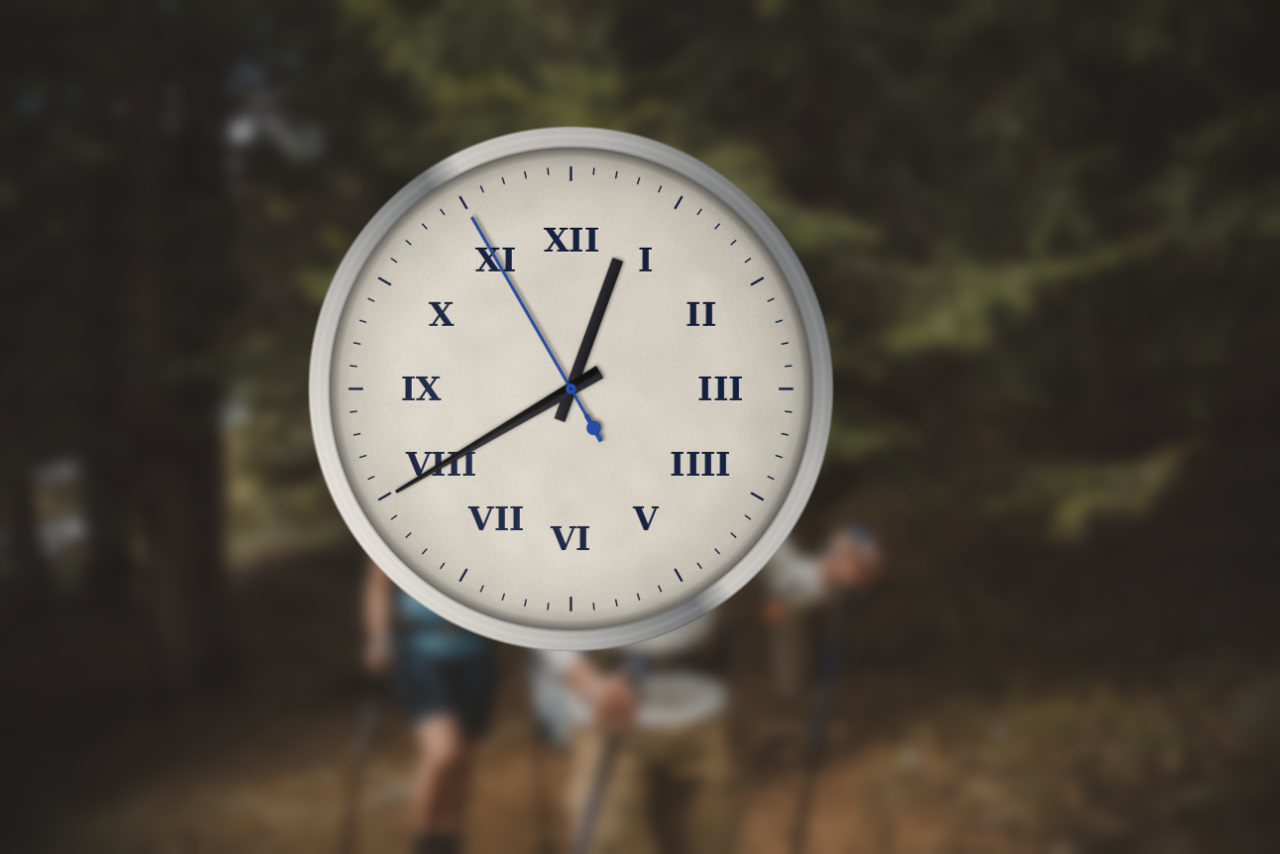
12:39:55
